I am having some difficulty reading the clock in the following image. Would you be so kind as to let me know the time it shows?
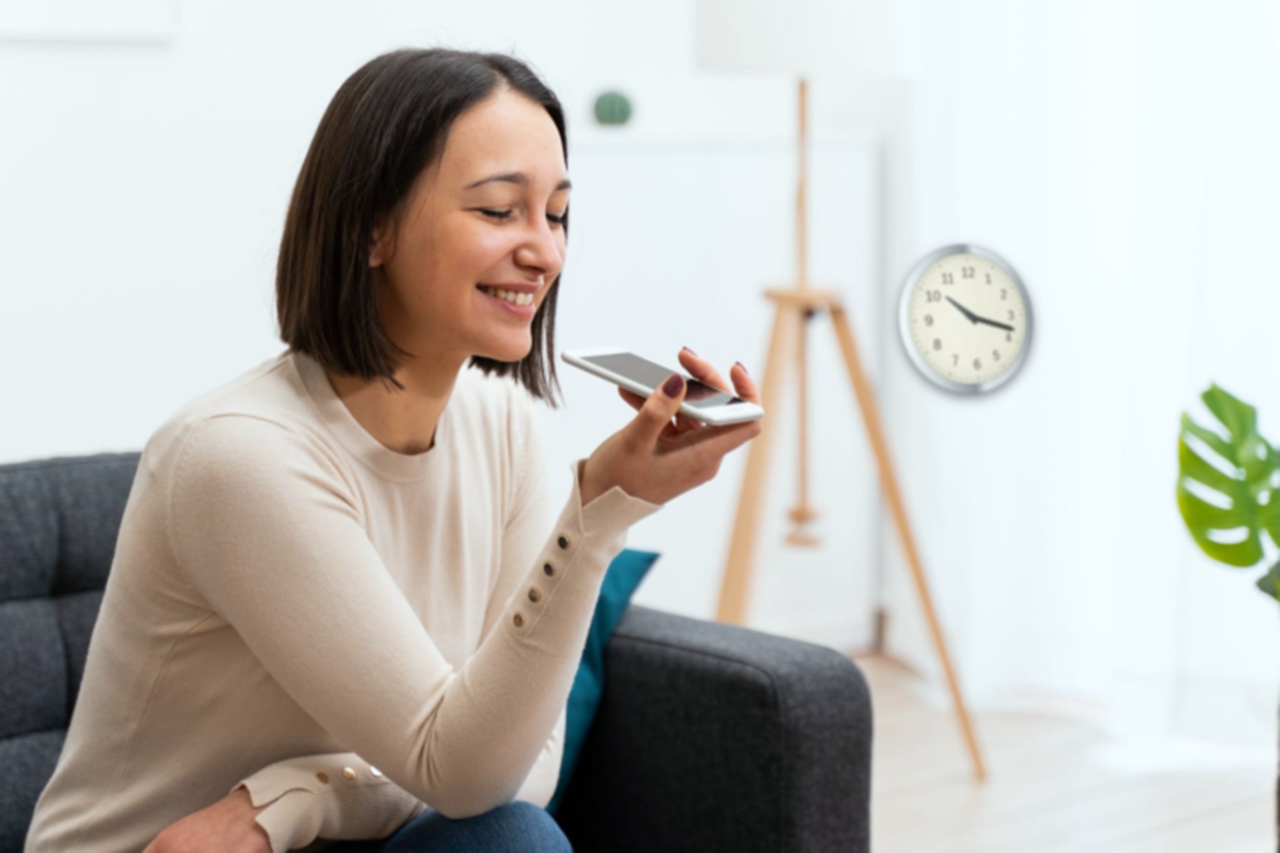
10:18
